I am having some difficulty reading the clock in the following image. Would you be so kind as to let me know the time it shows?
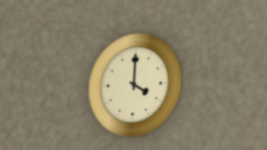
4:00
